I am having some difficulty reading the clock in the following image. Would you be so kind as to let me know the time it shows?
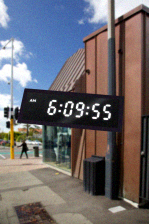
6:09:55
